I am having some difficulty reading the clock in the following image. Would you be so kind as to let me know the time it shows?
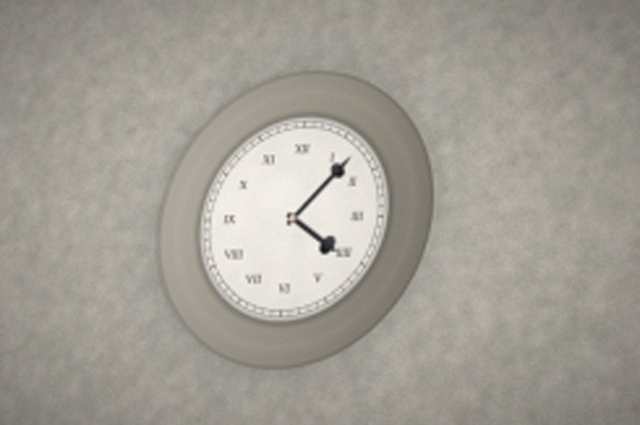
4:07
